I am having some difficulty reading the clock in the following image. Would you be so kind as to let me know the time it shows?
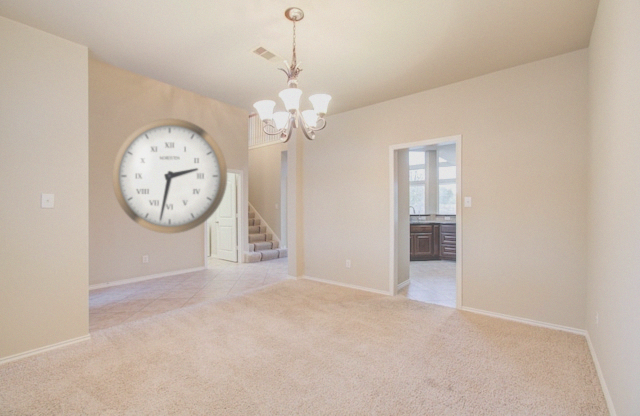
2:32
